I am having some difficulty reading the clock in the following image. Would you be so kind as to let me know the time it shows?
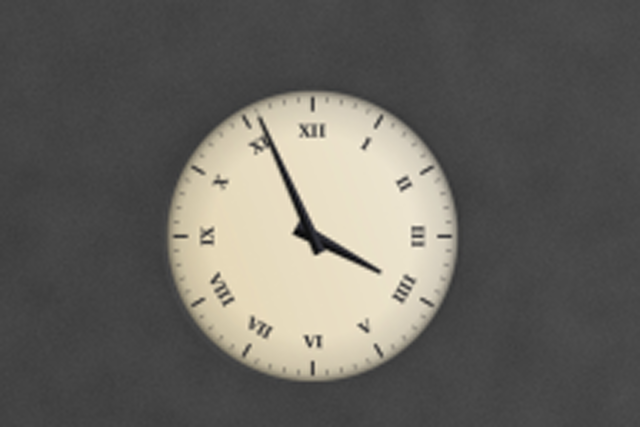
3:56
